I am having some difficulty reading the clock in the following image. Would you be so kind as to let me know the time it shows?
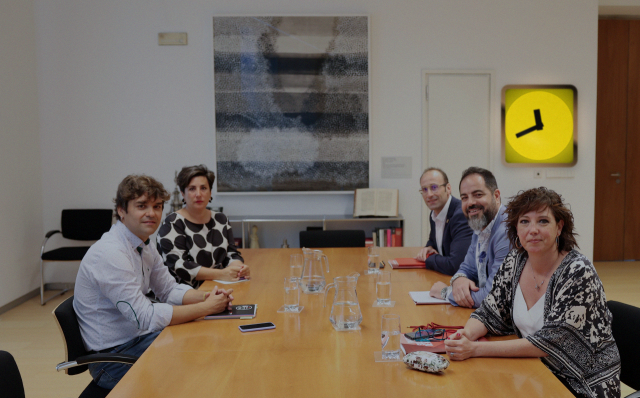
11:41
